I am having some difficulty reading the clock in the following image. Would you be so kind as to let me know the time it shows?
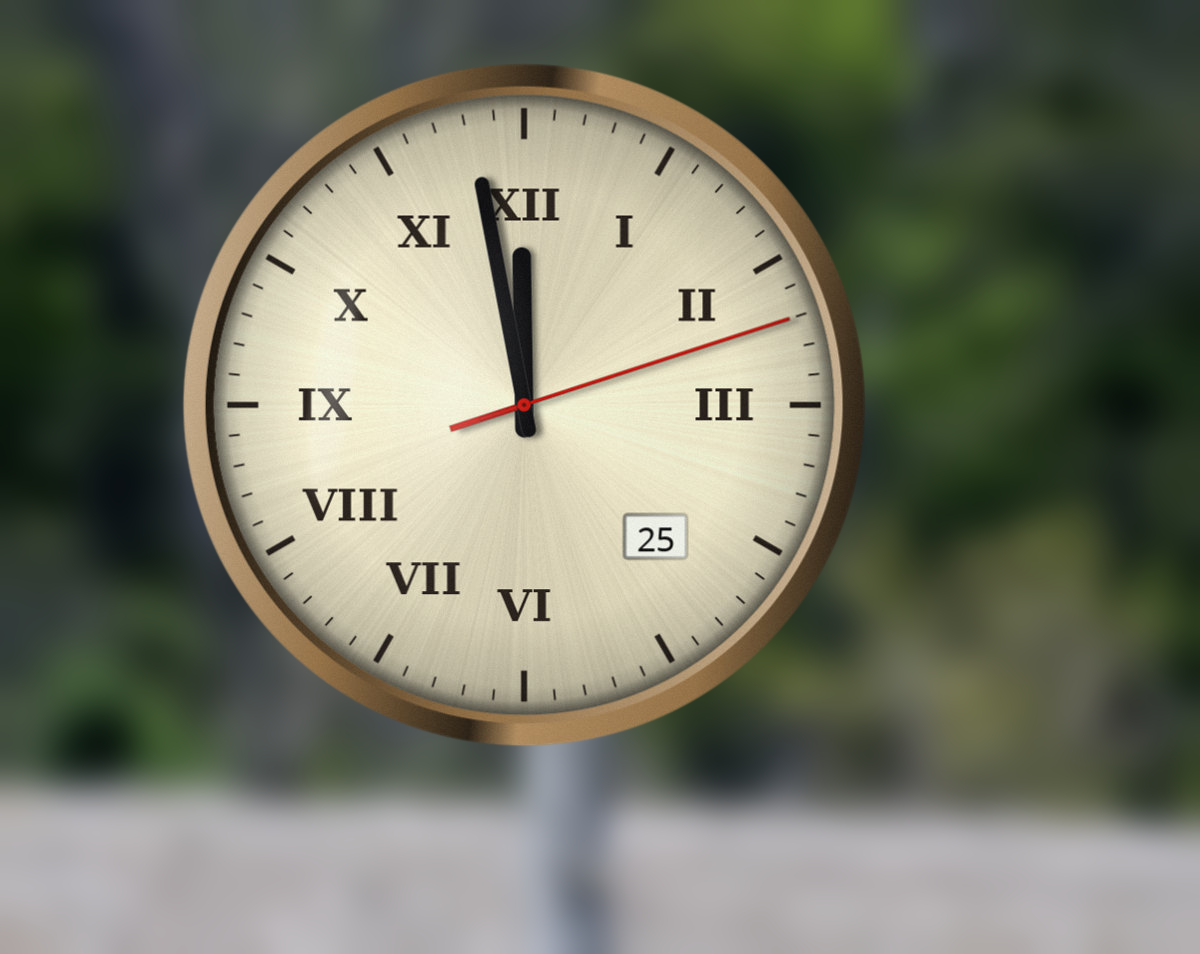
11:58:12
